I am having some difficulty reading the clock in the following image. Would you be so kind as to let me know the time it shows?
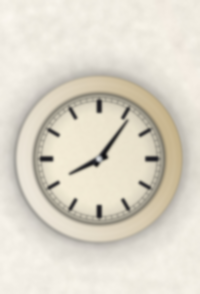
8:06
